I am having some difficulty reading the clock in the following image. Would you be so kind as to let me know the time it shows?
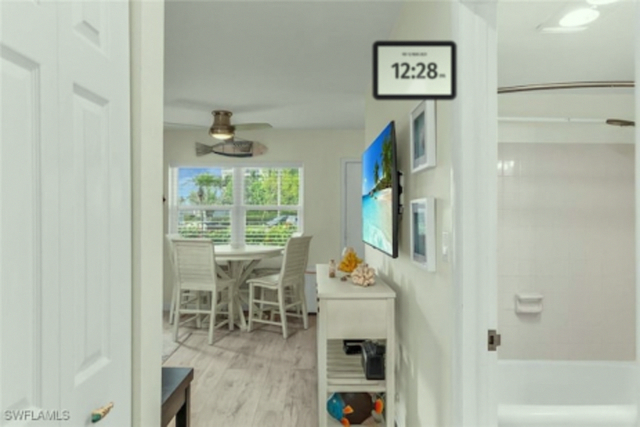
12:28
